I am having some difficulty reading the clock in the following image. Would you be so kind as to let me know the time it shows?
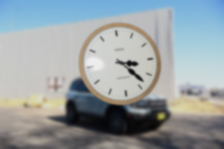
3:23
